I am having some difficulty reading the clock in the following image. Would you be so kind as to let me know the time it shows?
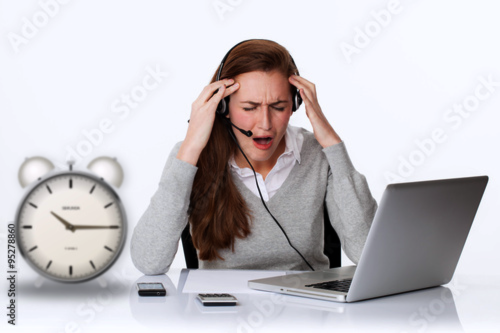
10:15
